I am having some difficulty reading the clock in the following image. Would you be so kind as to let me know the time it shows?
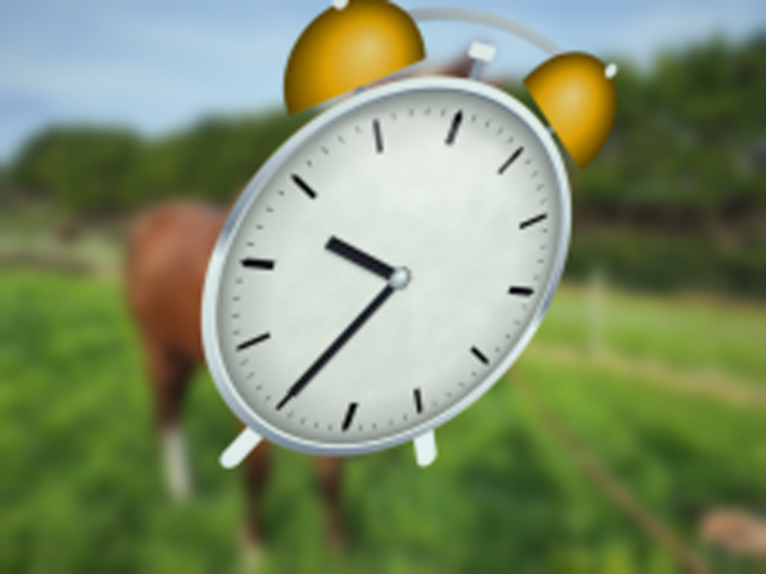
9:35
